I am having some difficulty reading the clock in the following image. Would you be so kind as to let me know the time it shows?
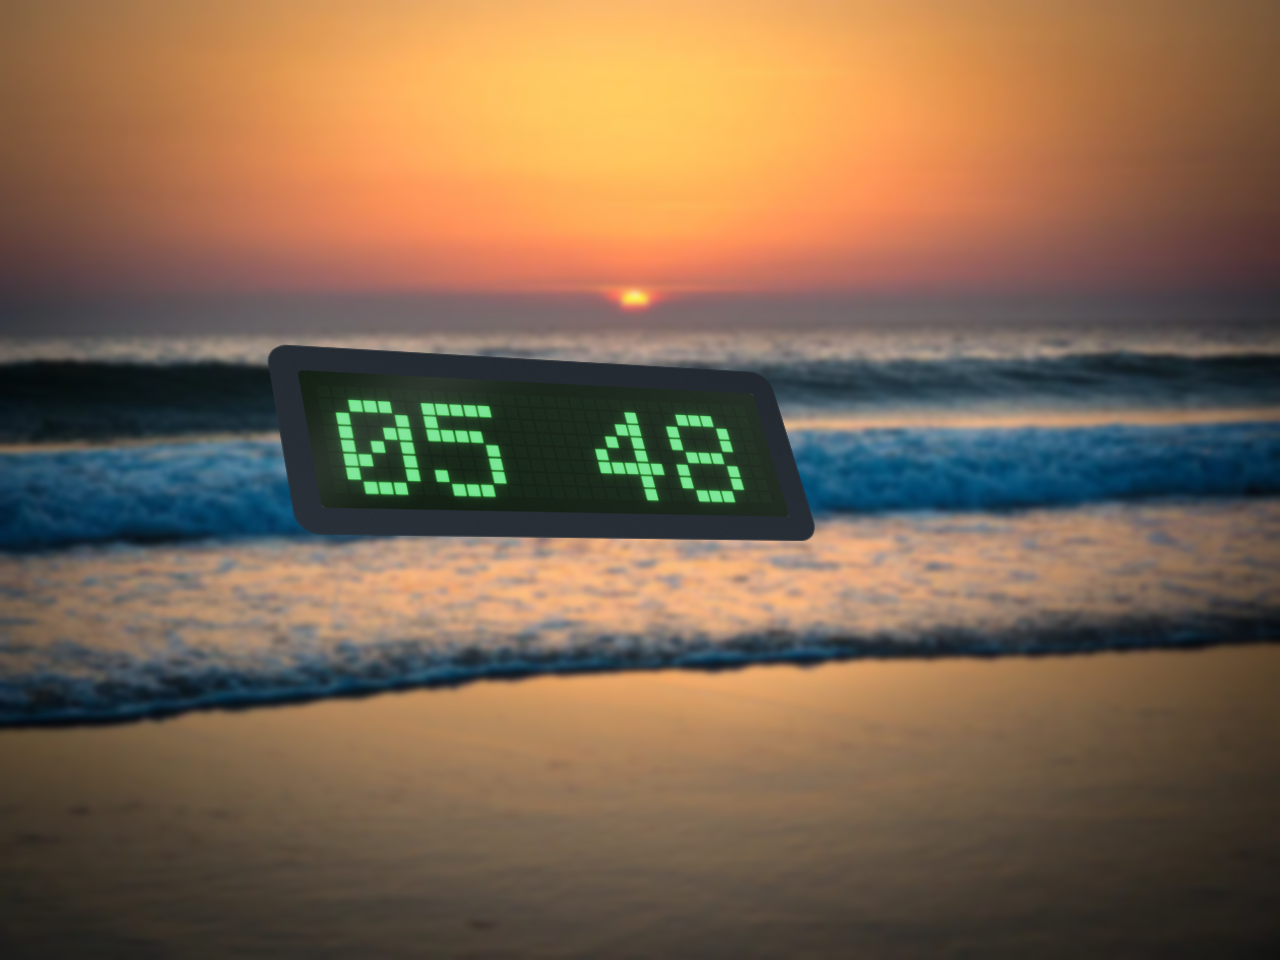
5:48
